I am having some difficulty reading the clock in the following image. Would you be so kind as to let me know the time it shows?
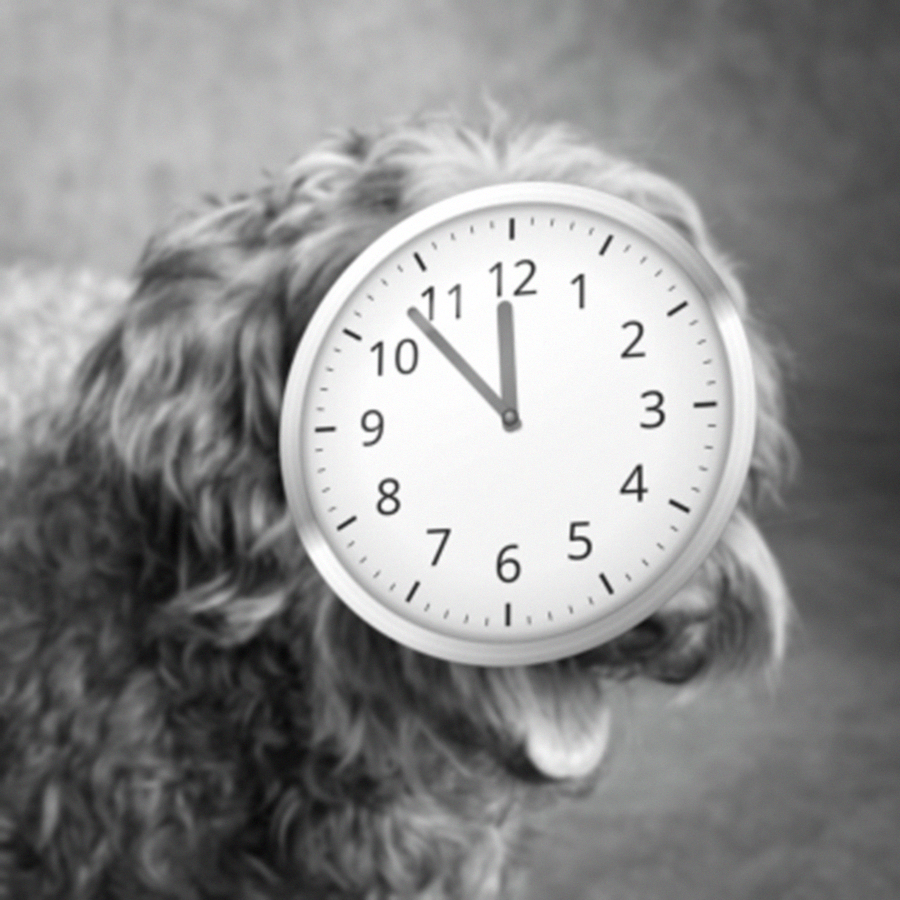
11:53
